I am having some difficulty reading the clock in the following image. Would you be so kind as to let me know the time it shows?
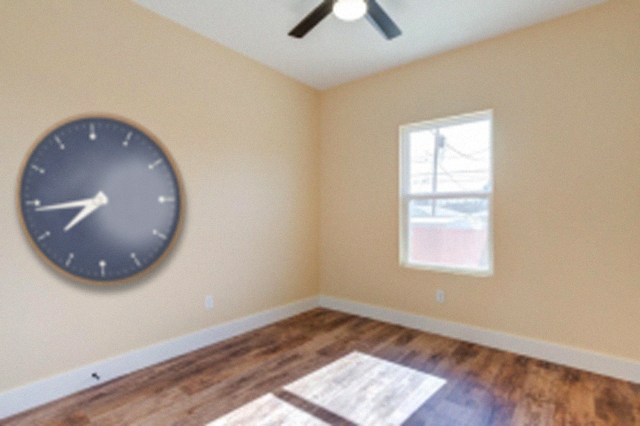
7:44
